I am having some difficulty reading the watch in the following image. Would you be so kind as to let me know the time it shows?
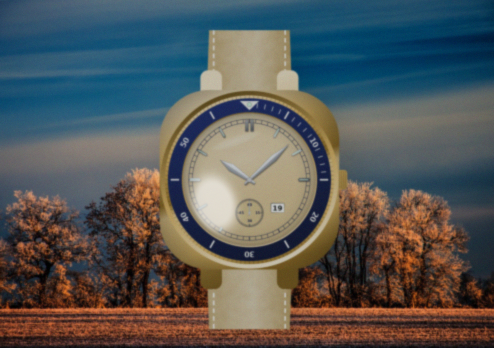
10:08
